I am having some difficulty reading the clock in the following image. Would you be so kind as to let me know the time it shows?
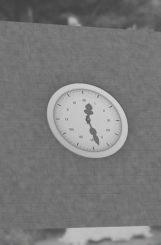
12:28
